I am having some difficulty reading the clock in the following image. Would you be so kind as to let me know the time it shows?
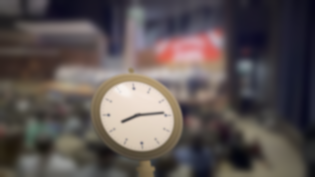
8:14
